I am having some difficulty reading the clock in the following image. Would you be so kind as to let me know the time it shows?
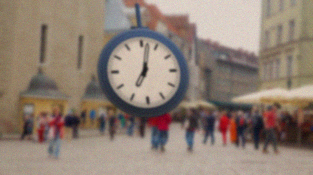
7:02
